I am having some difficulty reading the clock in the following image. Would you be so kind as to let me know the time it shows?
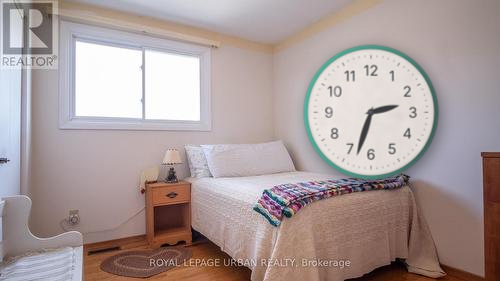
2:33
